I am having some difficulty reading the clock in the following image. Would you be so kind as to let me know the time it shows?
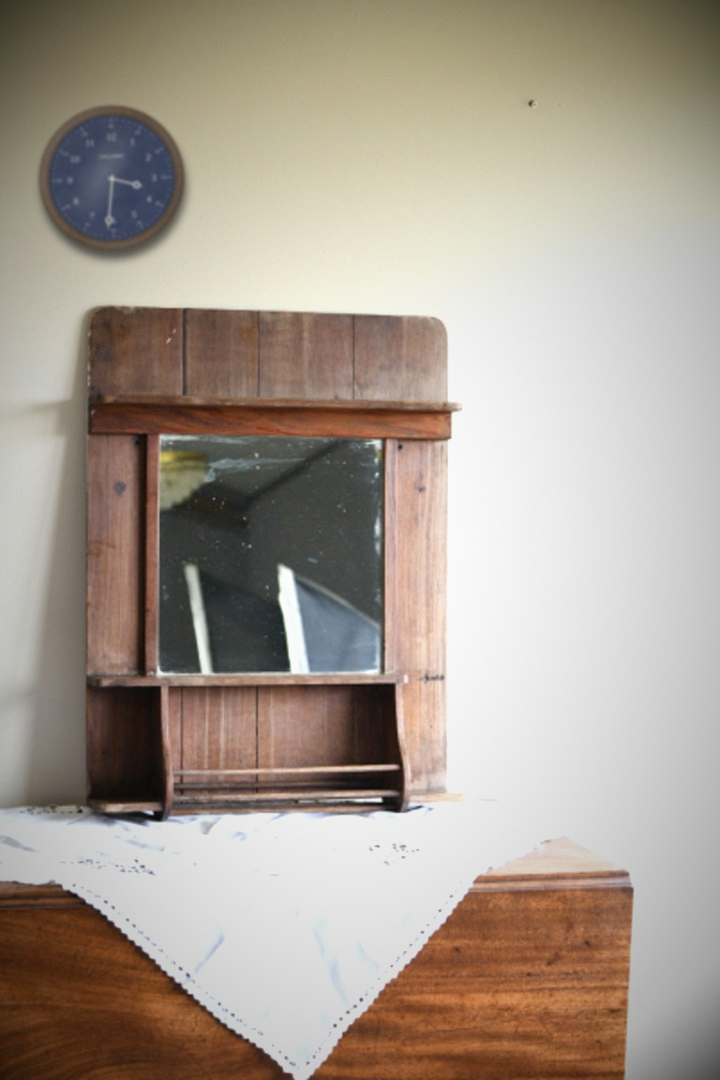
3:31
